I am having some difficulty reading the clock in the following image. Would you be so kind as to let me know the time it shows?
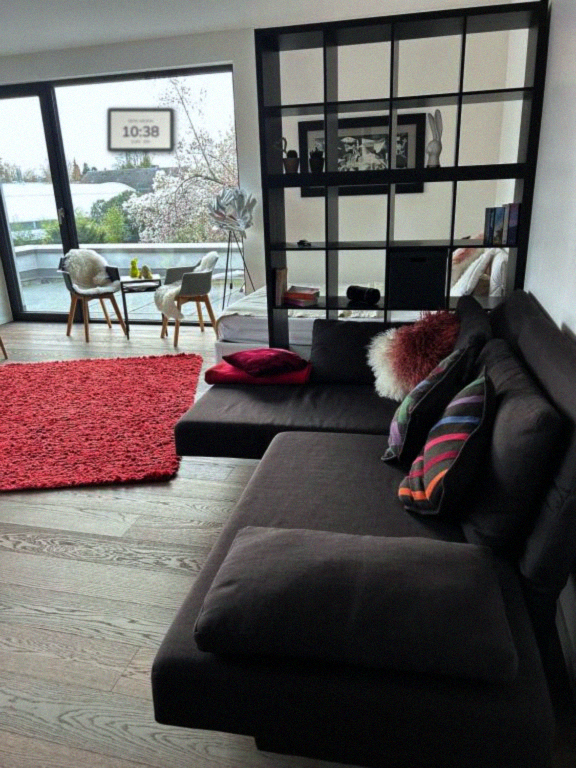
10:38
